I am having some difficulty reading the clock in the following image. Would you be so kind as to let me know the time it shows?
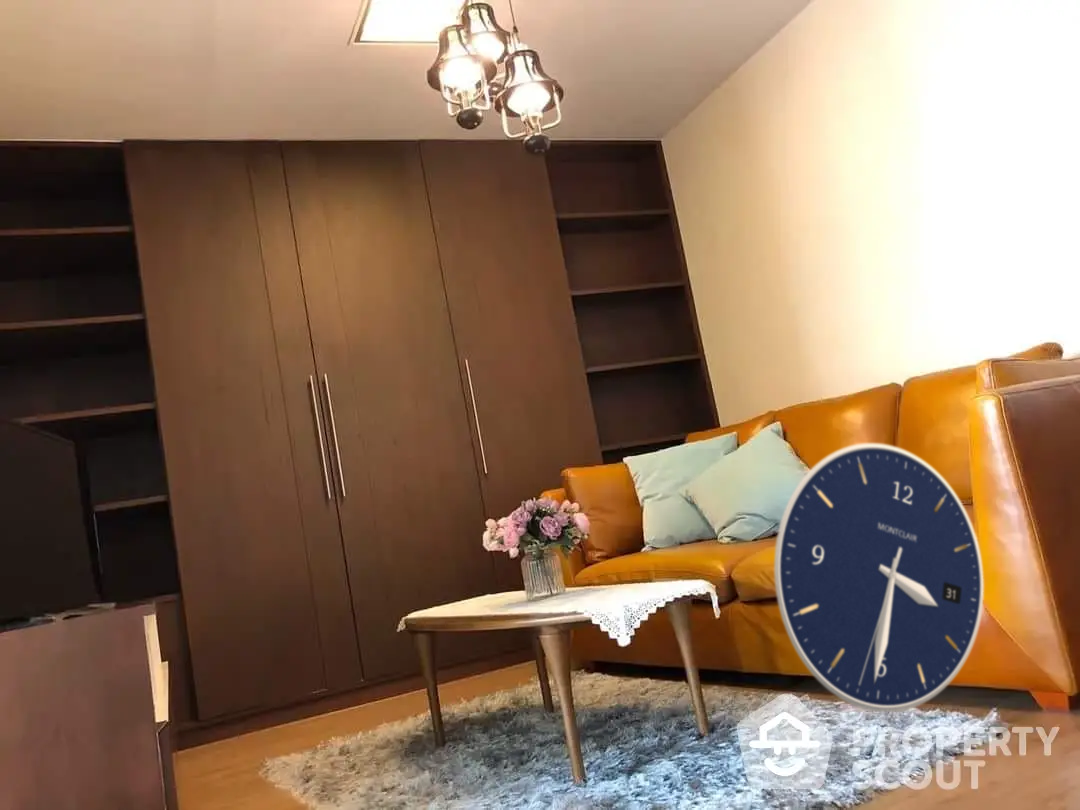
3:30:32
